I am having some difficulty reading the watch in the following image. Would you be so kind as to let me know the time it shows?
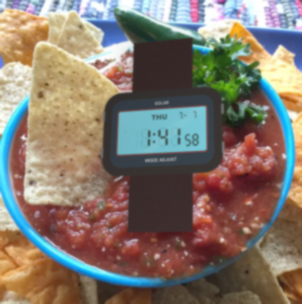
1:41:58
